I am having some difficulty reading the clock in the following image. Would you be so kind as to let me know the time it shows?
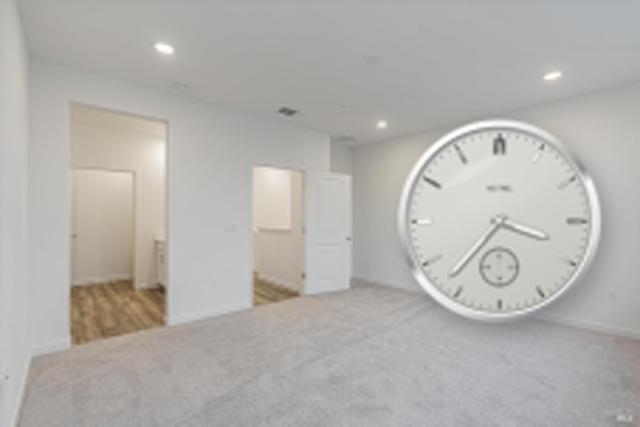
3:37
